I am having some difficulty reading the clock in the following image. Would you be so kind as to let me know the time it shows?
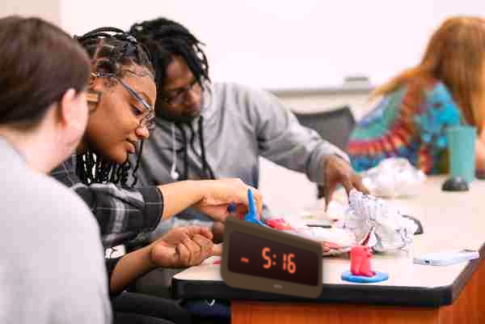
5:16
